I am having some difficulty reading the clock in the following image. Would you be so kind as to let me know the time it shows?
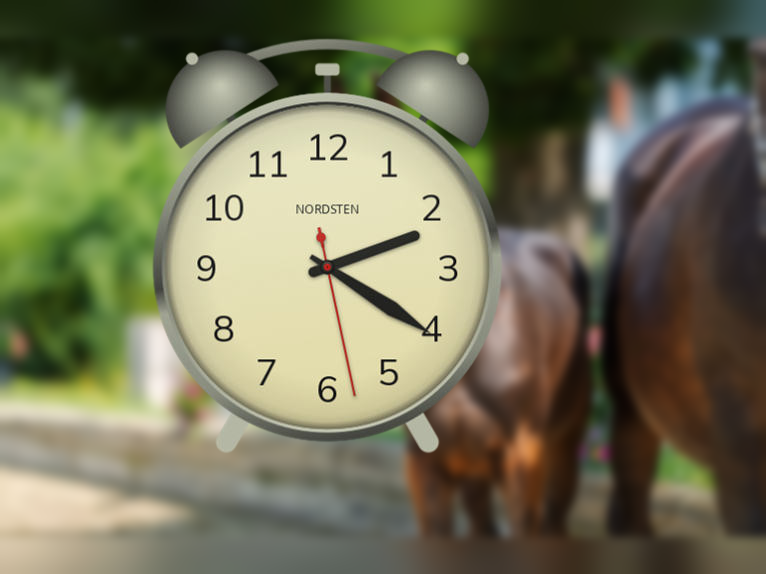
2:20:28
